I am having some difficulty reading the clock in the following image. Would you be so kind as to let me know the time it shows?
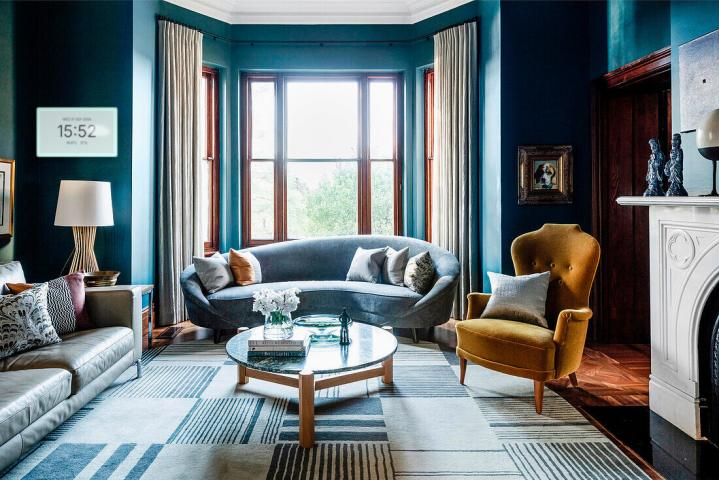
15:52
